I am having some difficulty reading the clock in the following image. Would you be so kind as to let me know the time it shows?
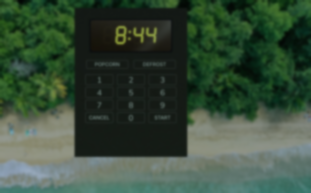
8:44
